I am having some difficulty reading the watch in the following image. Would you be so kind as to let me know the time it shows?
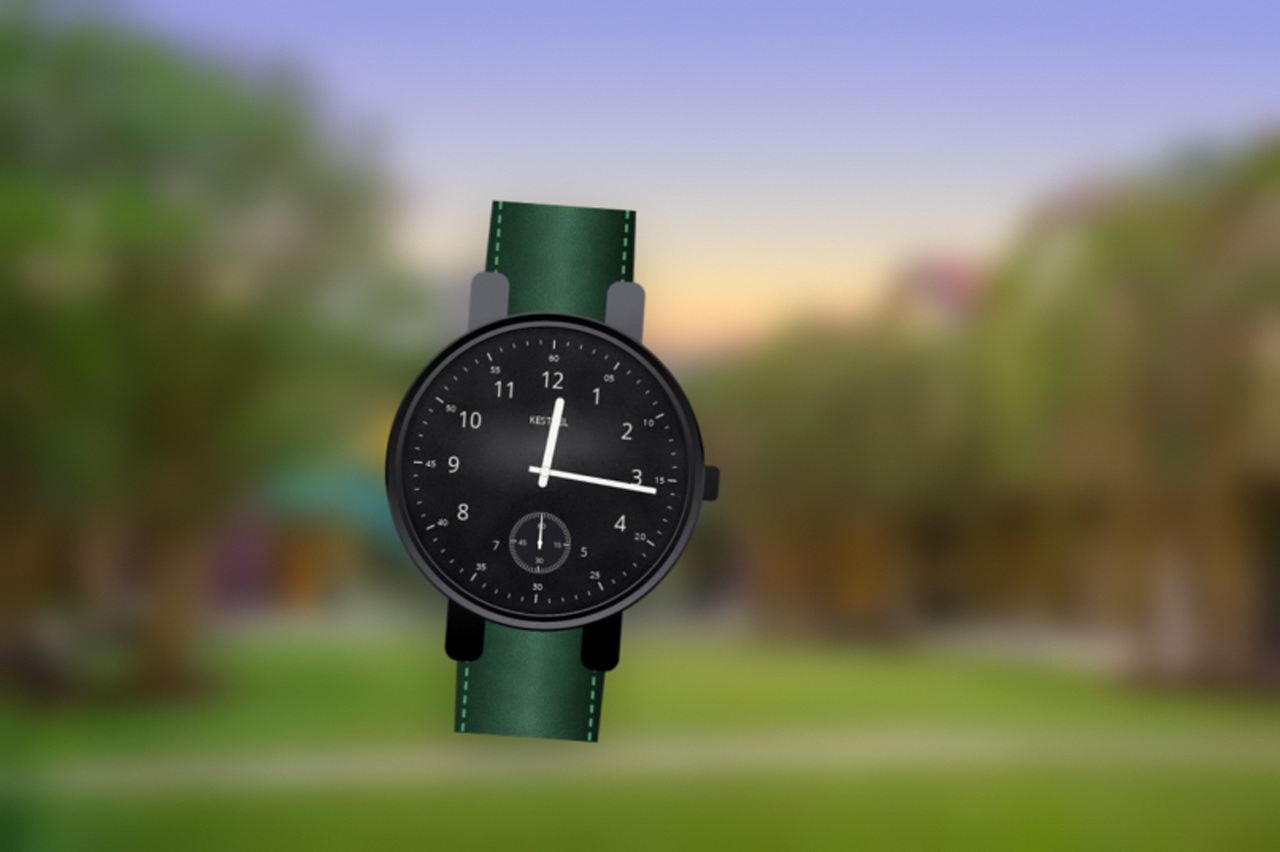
12:16
